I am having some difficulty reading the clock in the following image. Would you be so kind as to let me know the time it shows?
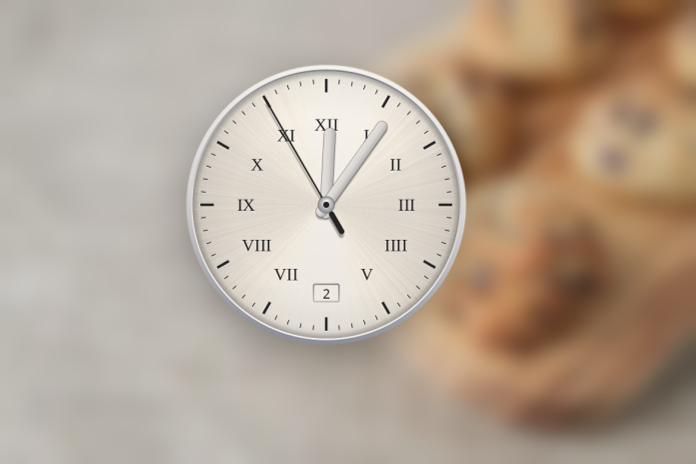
12:05:55
